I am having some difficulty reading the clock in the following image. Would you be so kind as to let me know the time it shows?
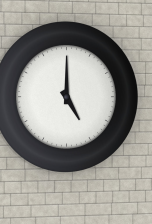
5:00
